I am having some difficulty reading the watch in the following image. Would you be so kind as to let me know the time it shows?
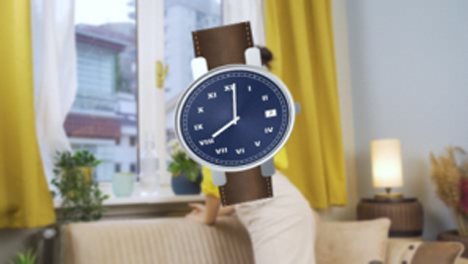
8:01
